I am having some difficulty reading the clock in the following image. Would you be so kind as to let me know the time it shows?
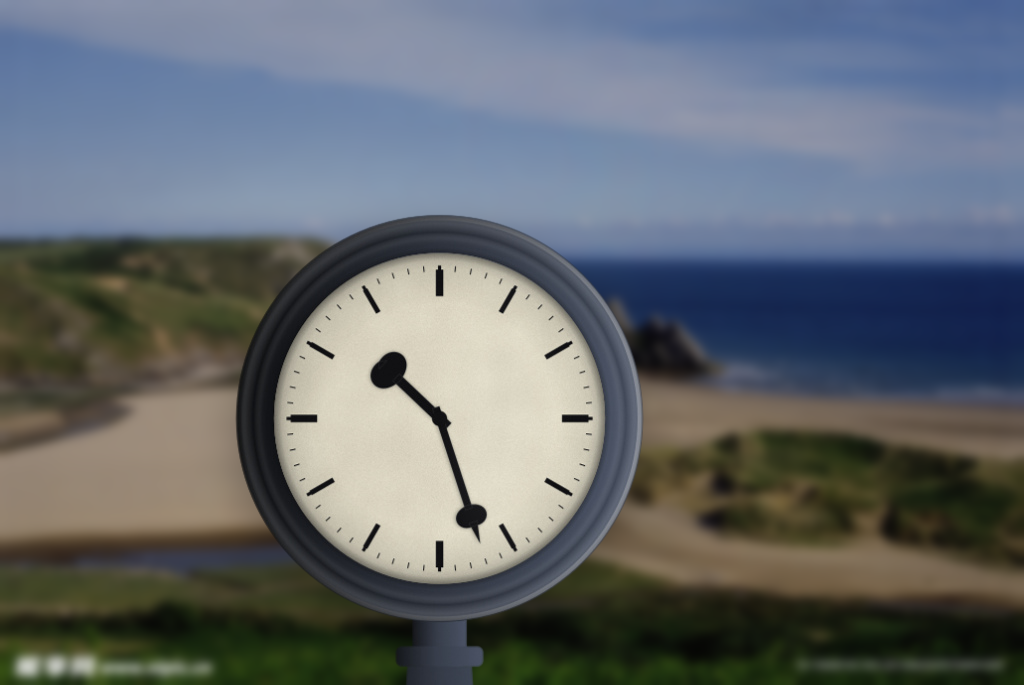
10:27
